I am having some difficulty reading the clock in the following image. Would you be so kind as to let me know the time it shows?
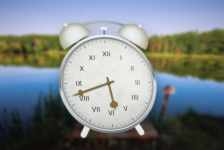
5:42
